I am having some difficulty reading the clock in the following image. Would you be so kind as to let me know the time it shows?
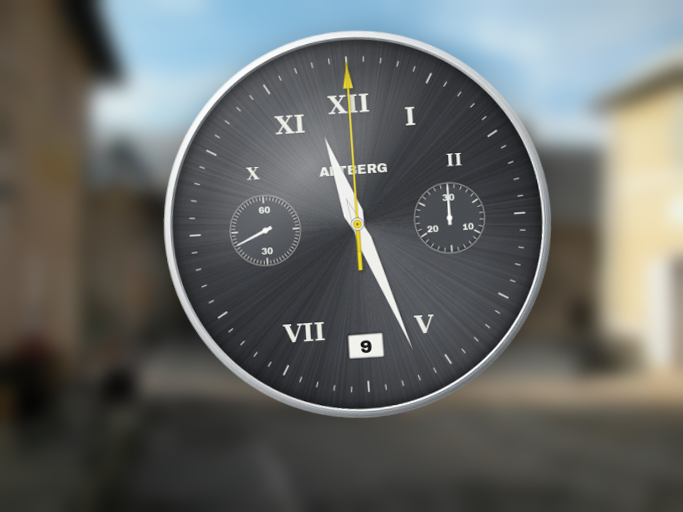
11:26:41
